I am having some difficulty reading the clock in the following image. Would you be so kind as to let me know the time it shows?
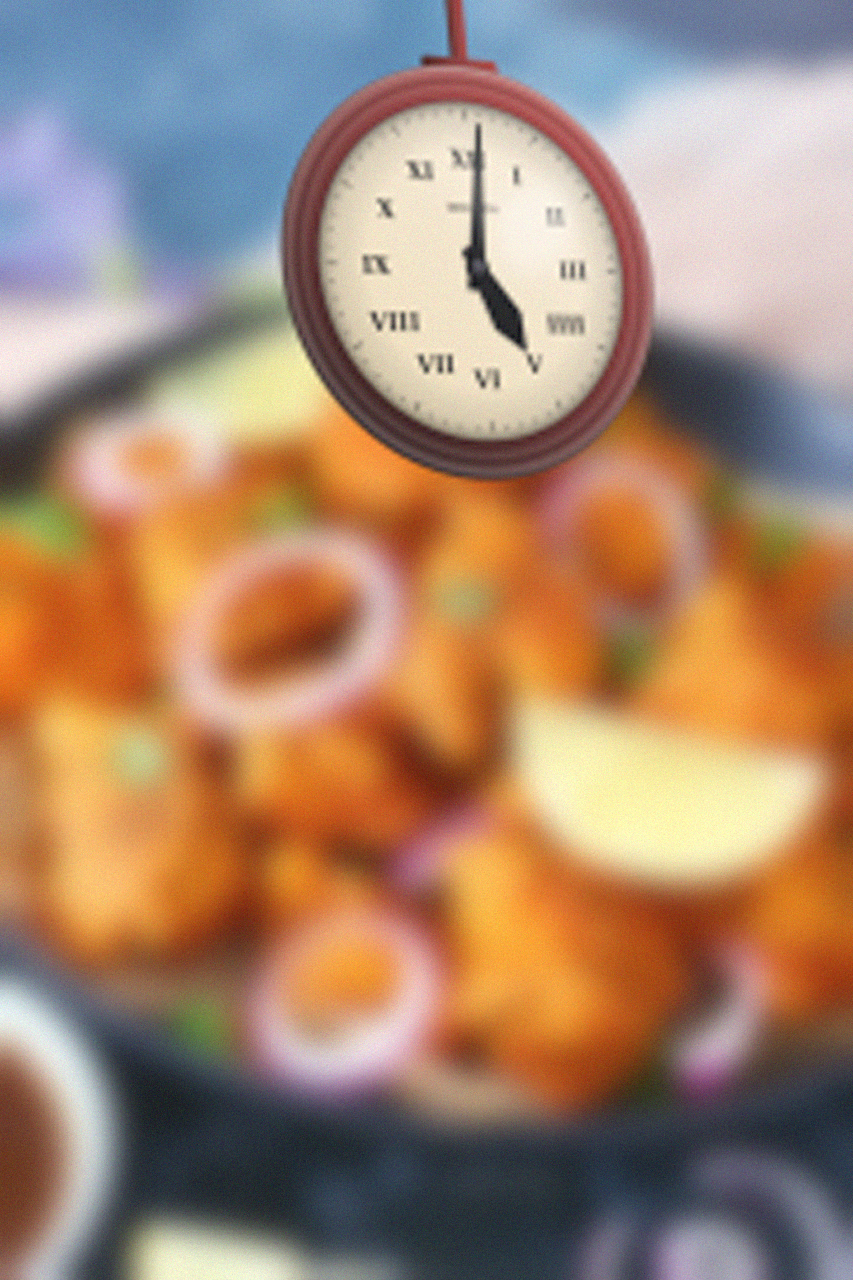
5:01
